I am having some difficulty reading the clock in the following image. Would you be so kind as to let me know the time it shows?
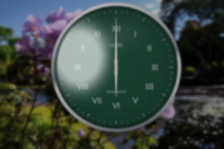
6:00
